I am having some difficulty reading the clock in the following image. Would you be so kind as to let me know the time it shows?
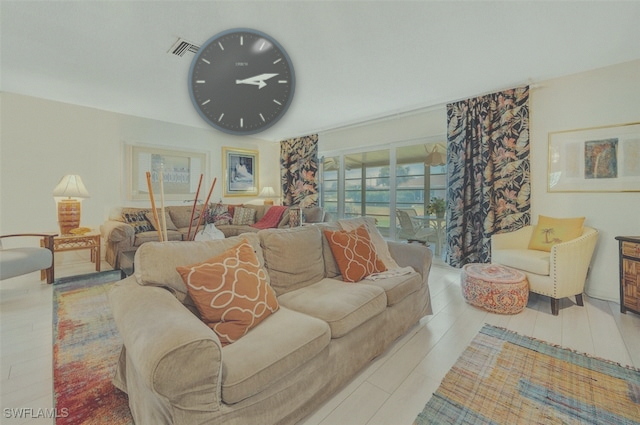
3:13
